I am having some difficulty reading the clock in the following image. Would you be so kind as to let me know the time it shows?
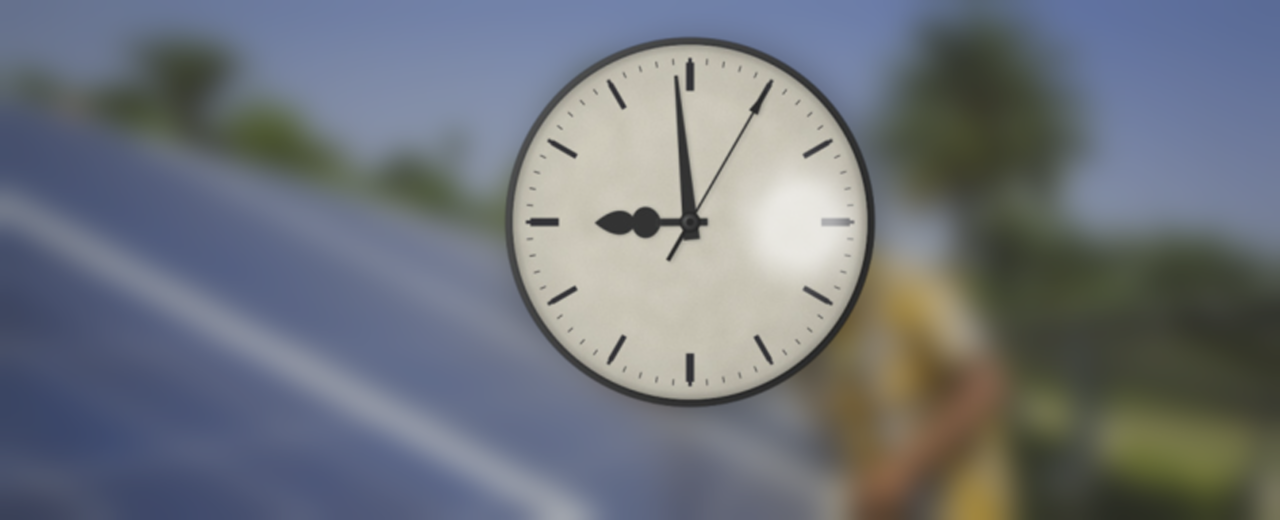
8:59:05
